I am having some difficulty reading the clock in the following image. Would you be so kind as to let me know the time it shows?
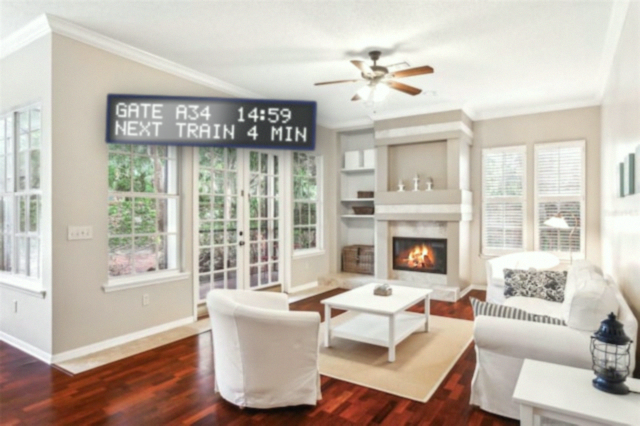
14:59
